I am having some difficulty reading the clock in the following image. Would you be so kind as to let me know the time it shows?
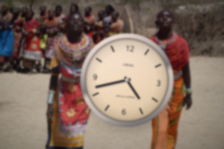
4:42
